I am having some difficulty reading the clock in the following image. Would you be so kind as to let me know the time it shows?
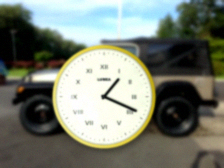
1:19
